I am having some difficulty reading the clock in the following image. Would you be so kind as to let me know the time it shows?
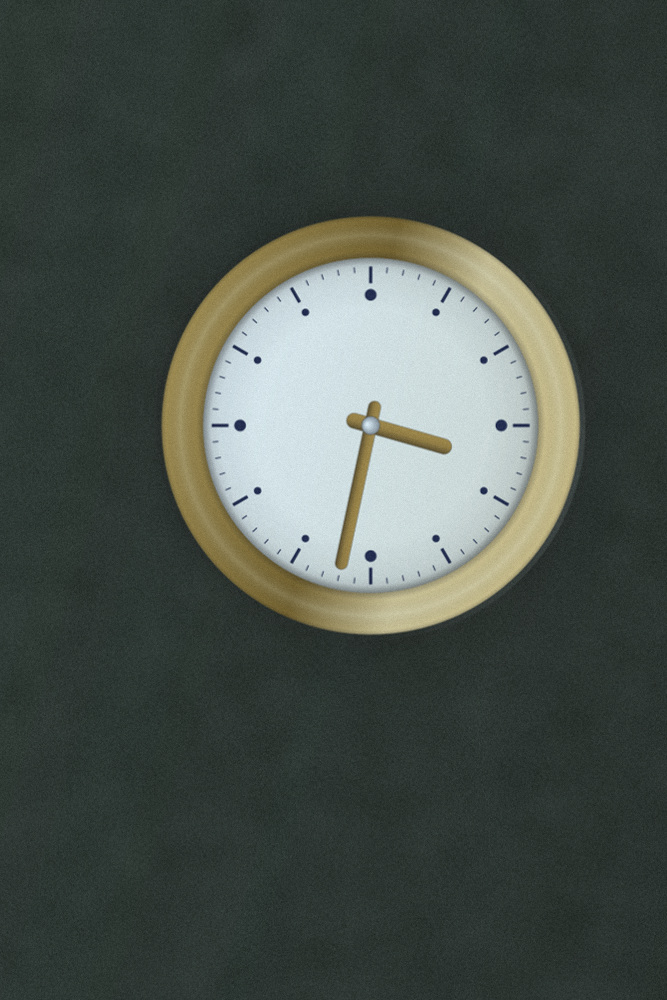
3:32
